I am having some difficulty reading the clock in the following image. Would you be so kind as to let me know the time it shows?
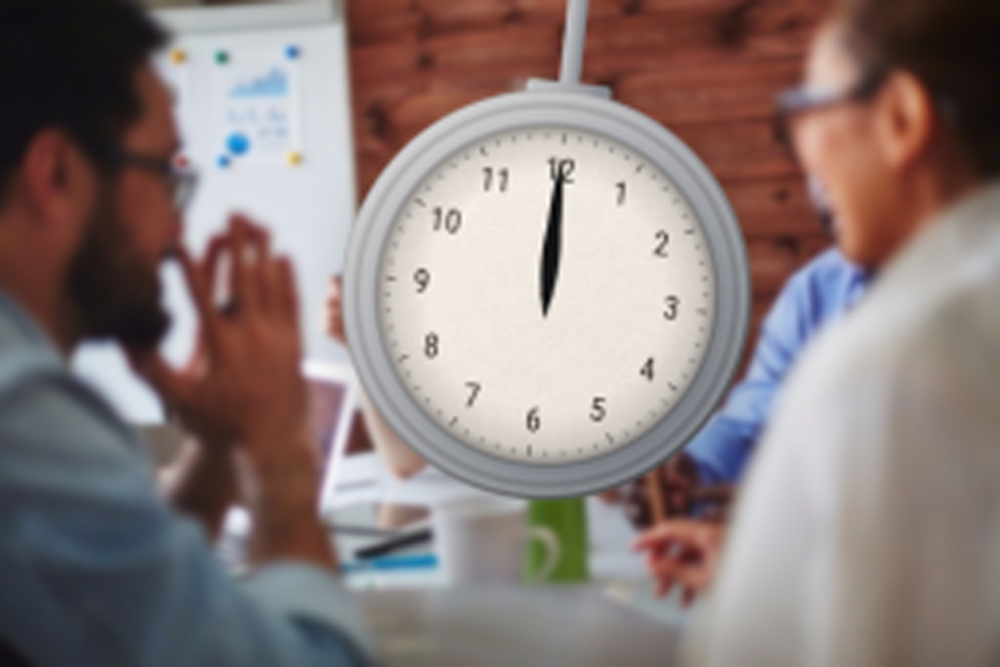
12:00
